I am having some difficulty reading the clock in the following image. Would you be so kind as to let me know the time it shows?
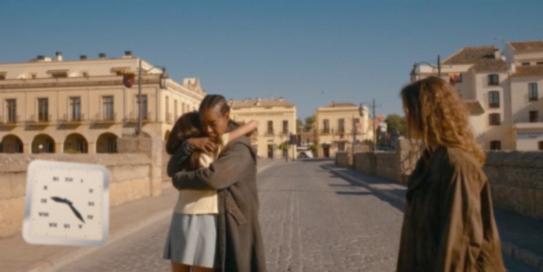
9:23
